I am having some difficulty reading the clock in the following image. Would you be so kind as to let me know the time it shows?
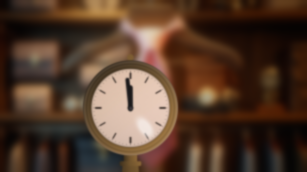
11:59
